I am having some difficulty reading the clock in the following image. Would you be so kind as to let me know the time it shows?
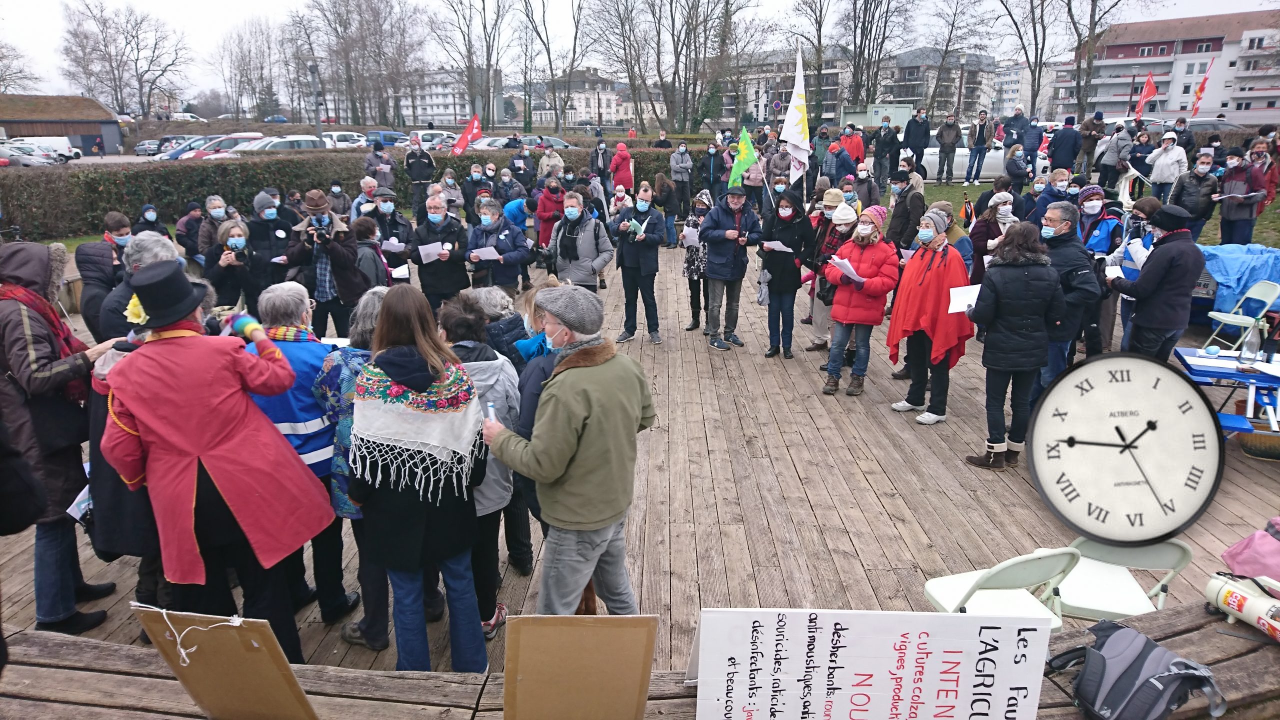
1:46:26
